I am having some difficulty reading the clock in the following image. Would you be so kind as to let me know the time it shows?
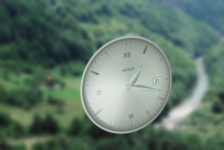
1:18
